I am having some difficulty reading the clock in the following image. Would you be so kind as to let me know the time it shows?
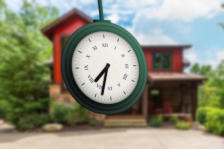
7:33
